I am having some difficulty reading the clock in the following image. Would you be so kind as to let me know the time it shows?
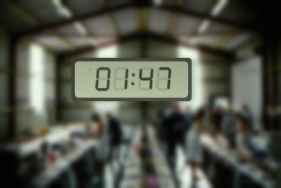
1:47
